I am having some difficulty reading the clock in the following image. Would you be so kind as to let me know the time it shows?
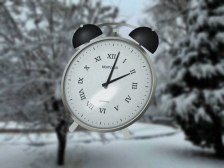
2:02
